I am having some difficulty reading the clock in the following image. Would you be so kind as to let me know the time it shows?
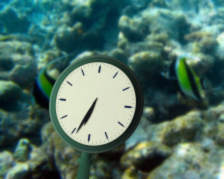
6:34
